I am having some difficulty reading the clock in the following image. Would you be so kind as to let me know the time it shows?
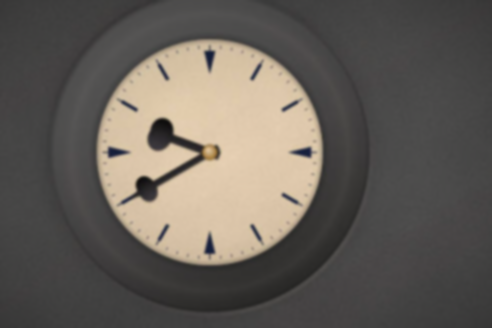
9:40
